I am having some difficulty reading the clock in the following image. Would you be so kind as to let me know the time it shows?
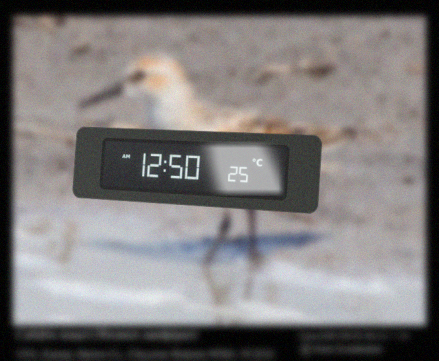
12:50
